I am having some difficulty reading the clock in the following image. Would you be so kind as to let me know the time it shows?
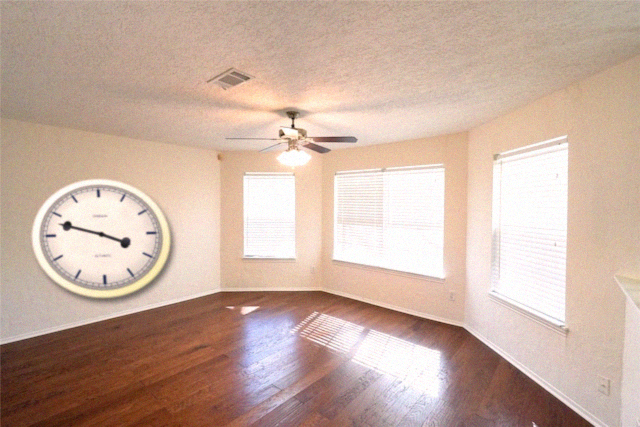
3:48
